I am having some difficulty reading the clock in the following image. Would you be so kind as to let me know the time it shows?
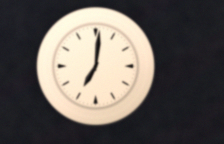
7:01
